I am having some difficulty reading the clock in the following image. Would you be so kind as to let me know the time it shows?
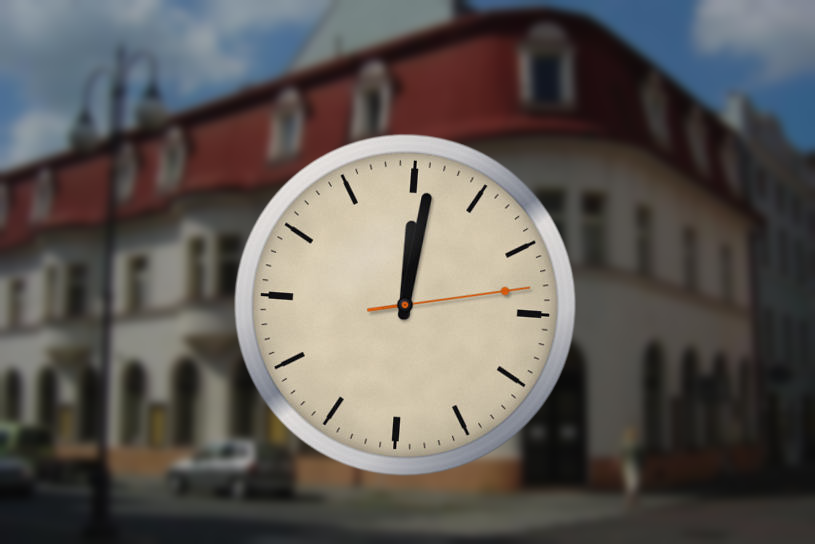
12:01:13
